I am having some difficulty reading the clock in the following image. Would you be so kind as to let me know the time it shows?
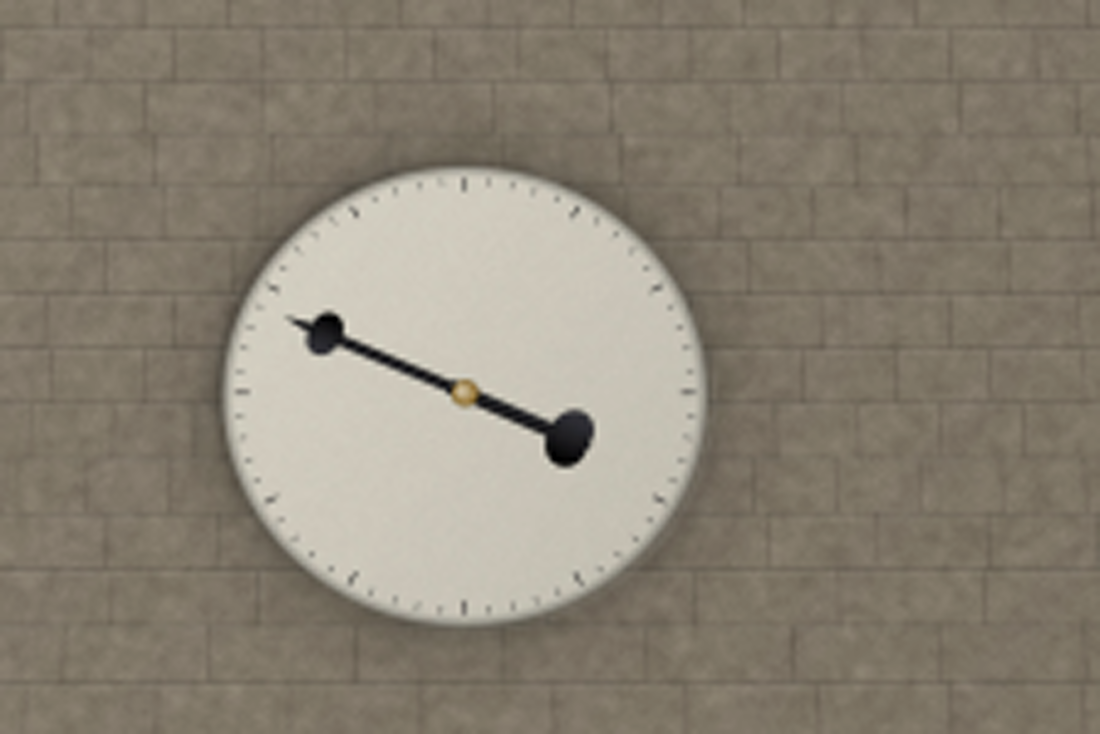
3:49
